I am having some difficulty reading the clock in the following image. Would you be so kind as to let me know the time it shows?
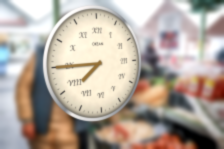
7:45
